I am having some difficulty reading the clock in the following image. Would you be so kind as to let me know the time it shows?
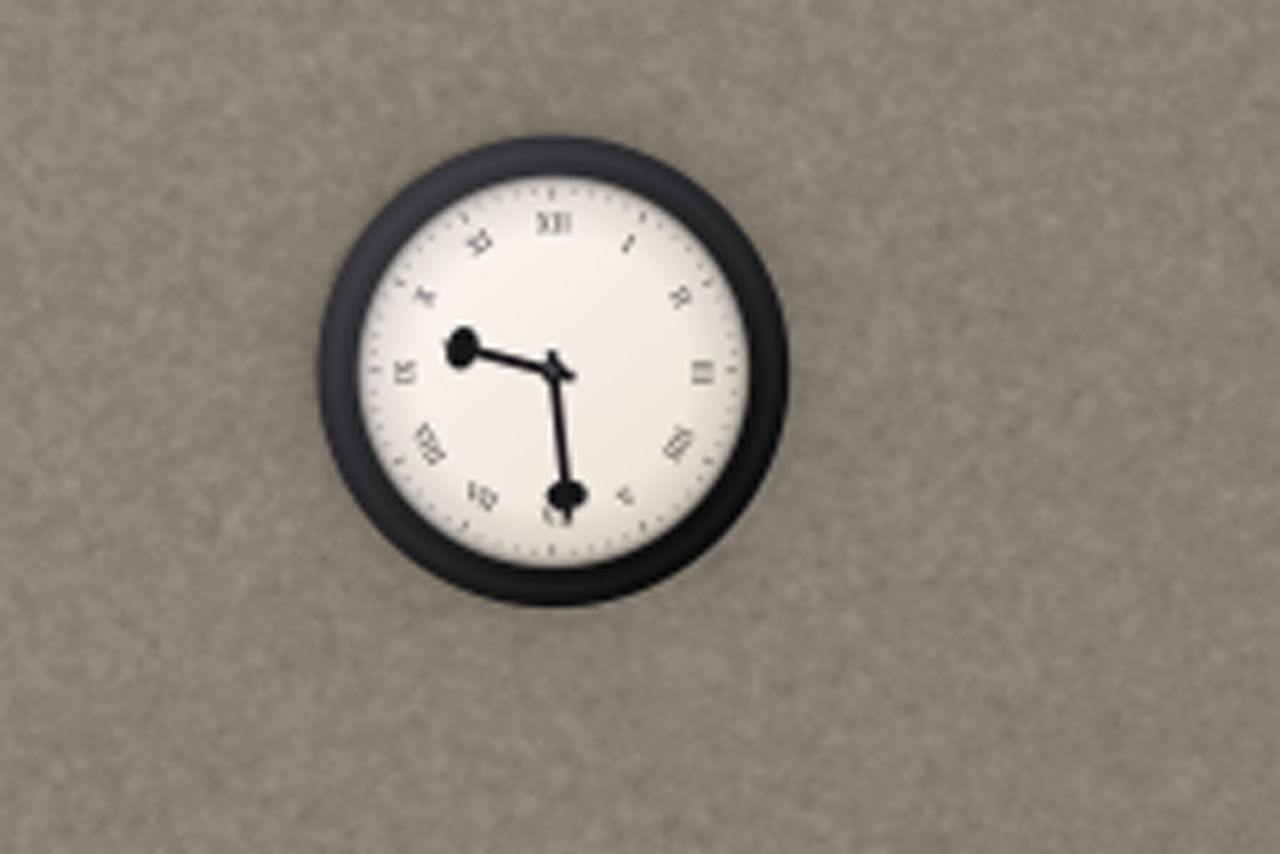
9:29
